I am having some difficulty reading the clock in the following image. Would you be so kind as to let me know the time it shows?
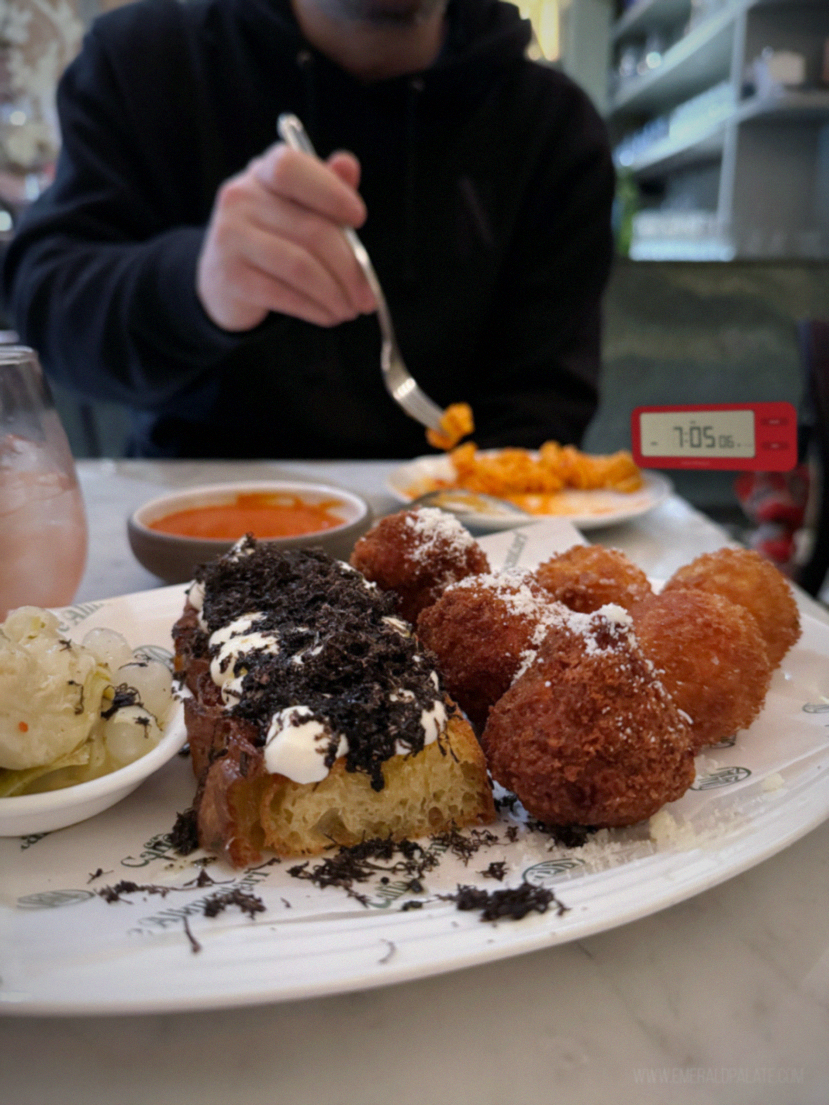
7:05
